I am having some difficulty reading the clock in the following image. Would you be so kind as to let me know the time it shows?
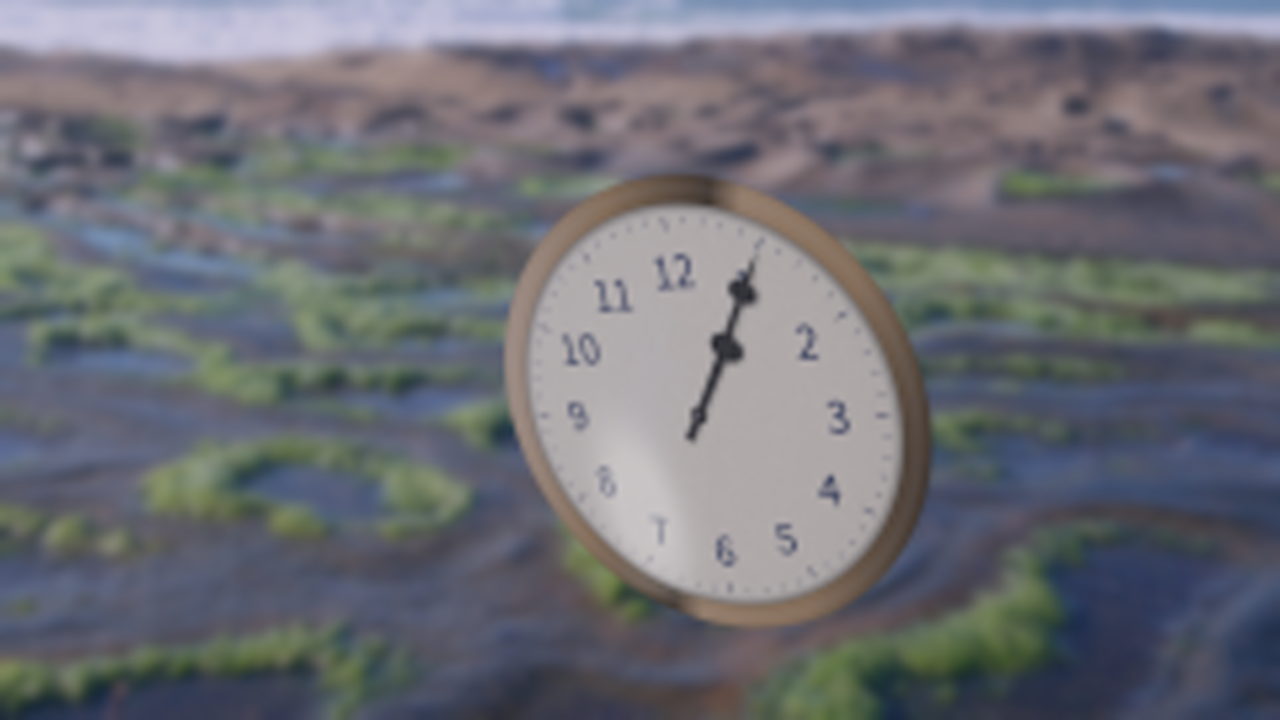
1:05
